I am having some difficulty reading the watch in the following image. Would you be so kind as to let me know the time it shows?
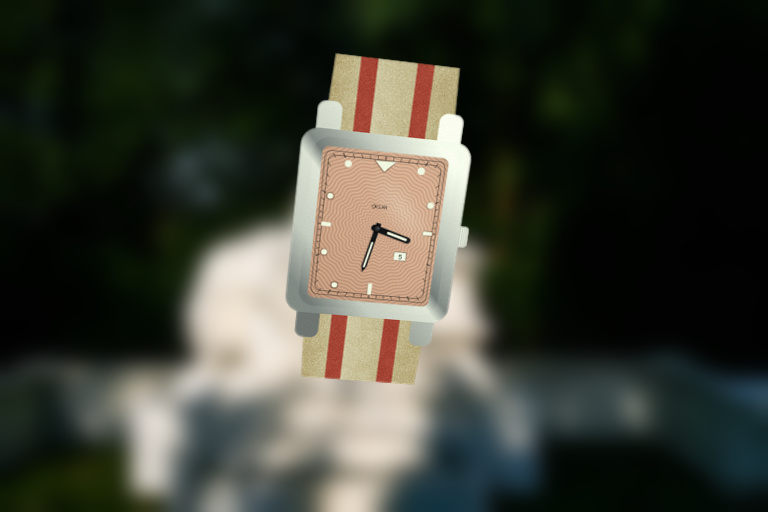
3:32
